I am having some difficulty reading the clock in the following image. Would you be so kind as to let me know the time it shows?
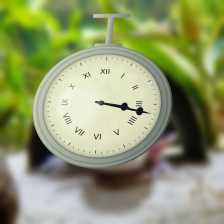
3:17
